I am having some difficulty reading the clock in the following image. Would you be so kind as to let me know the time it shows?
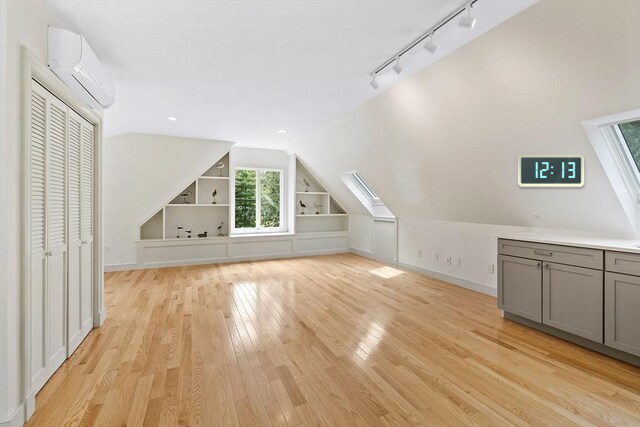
12:13
